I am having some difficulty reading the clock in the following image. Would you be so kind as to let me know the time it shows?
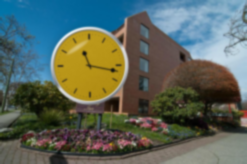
11:17
